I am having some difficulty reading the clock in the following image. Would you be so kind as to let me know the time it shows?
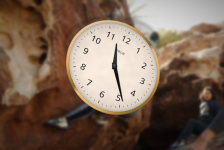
11:24
